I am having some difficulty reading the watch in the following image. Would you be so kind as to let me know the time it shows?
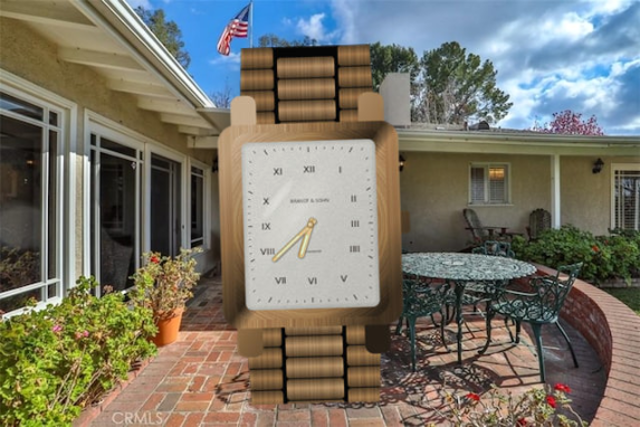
6:38
